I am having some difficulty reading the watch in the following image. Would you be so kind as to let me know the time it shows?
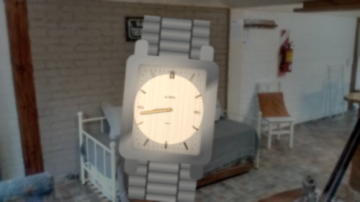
8:43
